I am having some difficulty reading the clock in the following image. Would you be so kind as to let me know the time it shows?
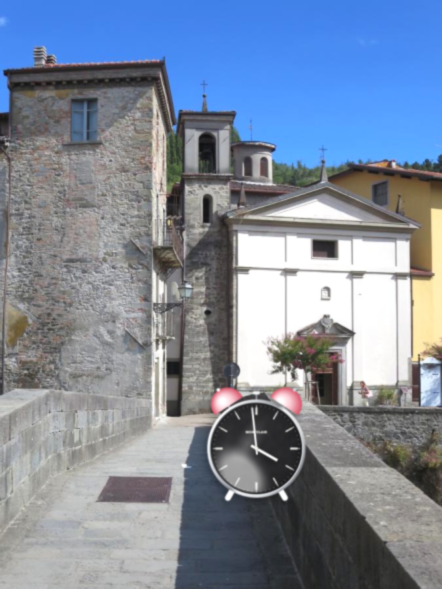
3:59
